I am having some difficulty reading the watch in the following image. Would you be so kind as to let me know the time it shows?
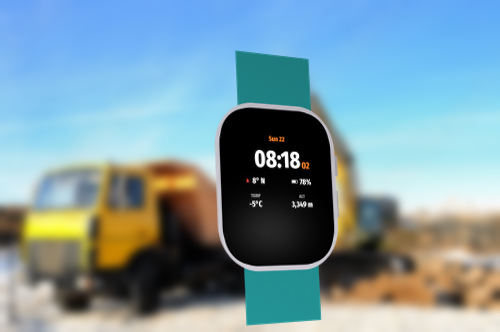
8:18:02
